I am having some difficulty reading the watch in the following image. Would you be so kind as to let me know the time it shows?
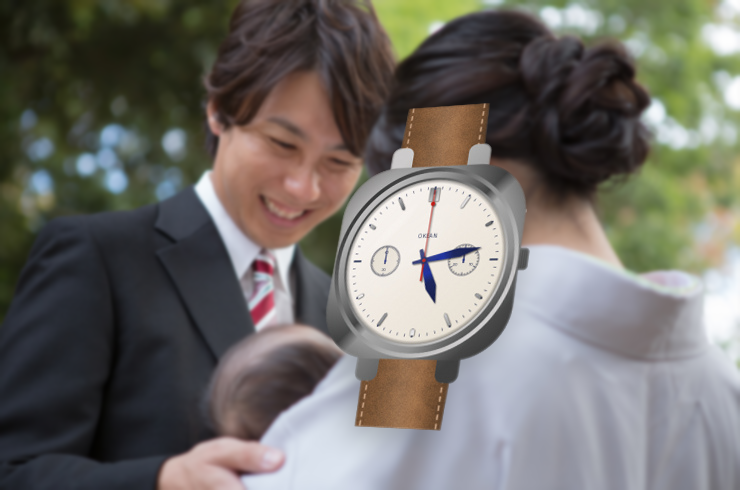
5:13
